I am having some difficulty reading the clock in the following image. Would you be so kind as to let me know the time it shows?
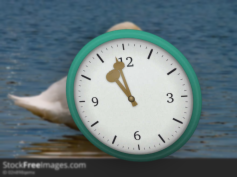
10:58
